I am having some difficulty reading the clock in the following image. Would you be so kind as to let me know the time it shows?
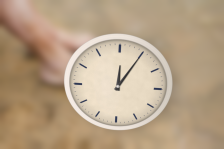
12:05
